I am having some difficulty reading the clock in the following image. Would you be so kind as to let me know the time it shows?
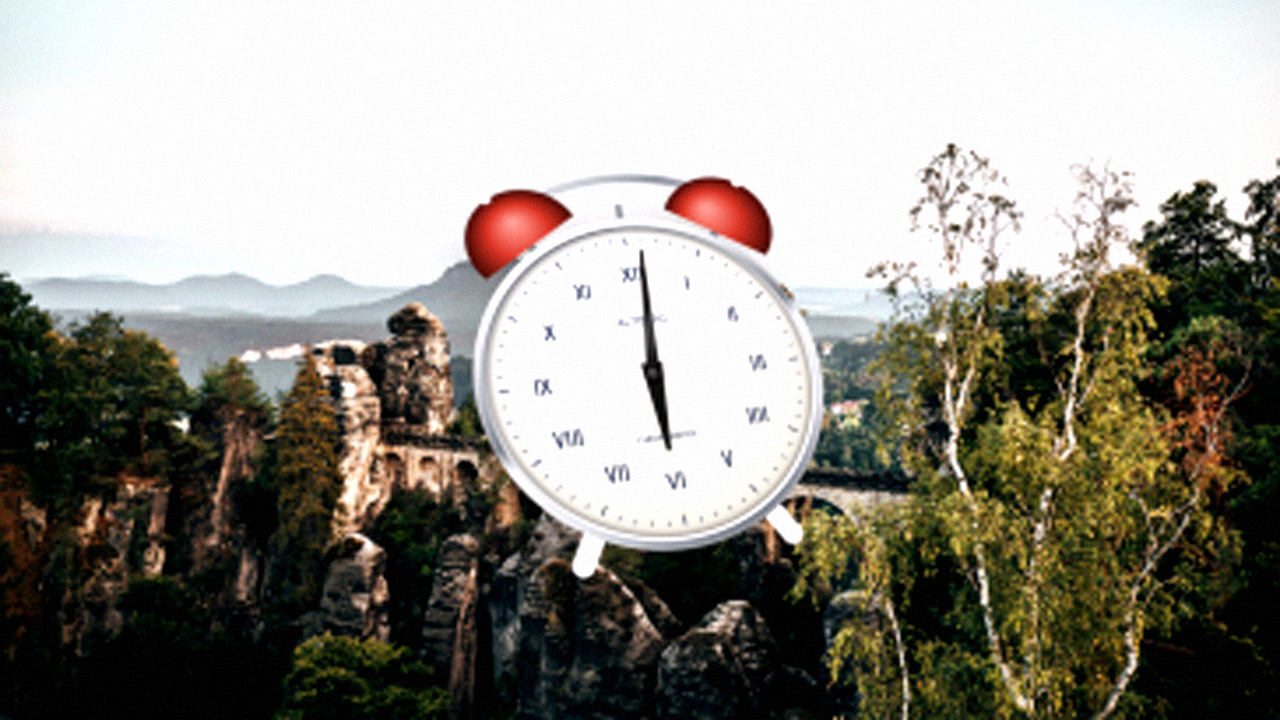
6:01
